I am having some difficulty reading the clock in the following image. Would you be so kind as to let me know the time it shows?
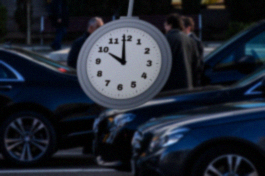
9:59
